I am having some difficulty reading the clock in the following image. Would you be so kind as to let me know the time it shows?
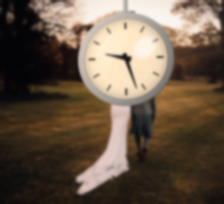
9:27
